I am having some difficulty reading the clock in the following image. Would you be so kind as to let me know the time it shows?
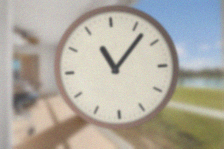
11:07
